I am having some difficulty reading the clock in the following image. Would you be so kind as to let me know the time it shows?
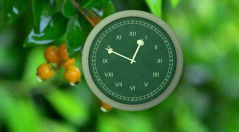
12:49
